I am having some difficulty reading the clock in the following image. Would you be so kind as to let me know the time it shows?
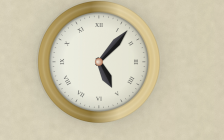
5:07
